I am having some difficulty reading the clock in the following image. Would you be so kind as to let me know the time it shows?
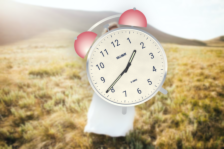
1:41
